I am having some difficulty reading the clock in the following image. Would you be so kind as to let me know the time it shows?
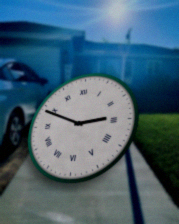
2:49
